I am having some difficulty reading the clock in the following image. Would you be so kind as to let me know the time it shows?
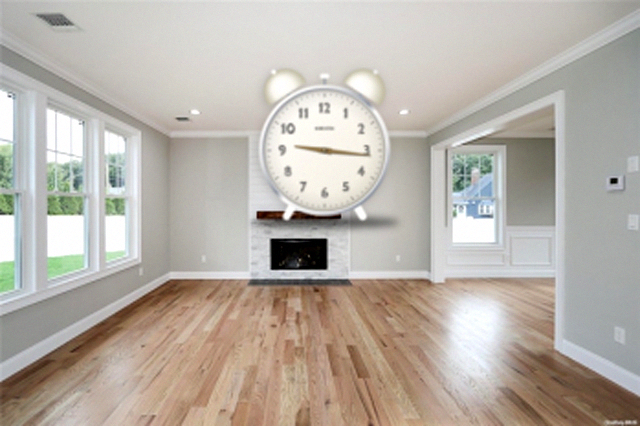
9:16
